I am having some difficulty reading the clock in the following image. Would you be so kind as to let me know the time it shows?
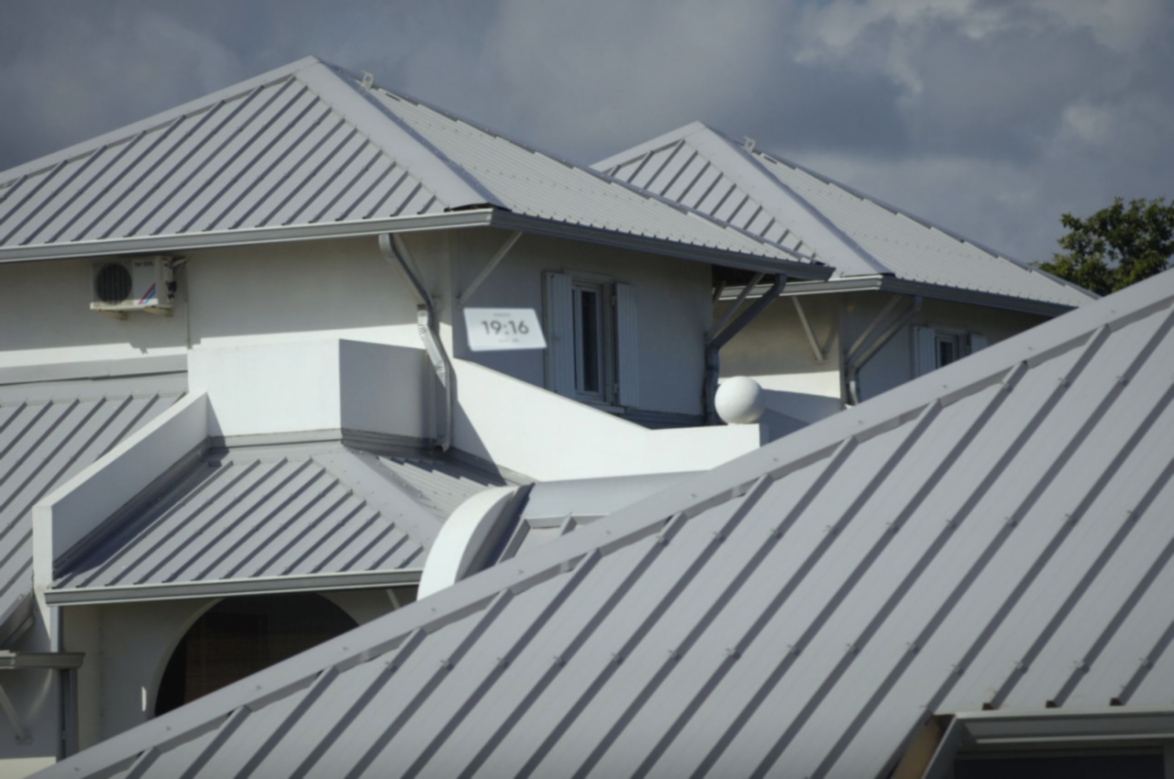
19:16
